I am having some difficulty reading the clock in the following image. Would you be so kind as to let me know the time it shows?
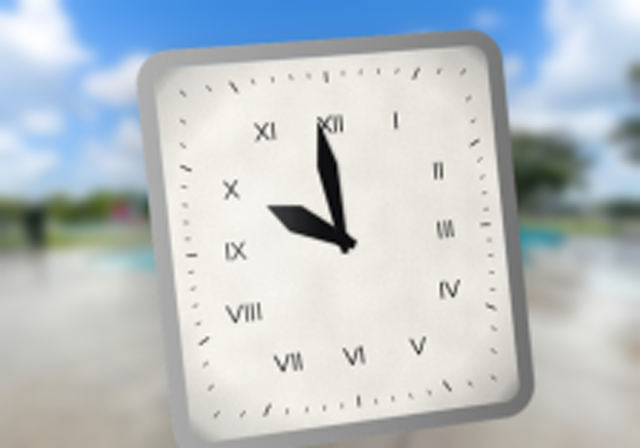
9:59
